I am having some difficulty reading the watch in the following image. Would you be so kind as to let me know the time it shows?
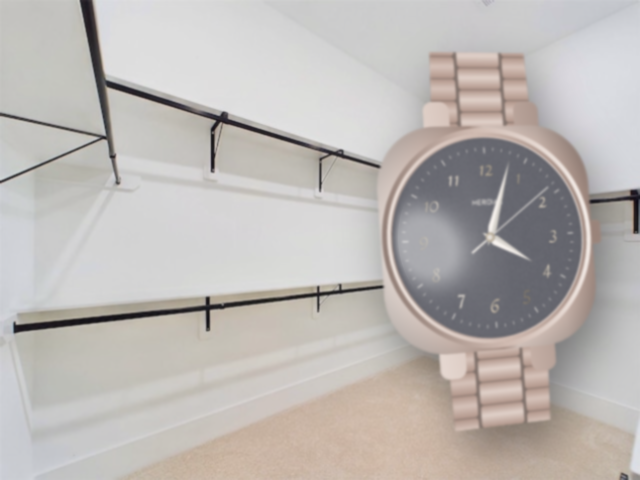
4:03:09
